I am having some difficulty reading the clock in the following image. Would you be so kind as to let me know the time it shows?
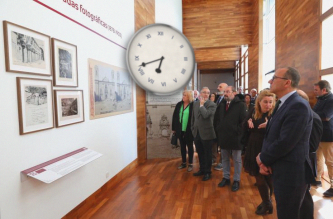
6:42
